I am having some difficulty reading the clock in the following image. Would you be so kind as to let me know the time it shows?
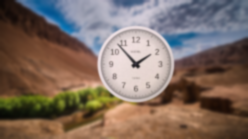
1:53
